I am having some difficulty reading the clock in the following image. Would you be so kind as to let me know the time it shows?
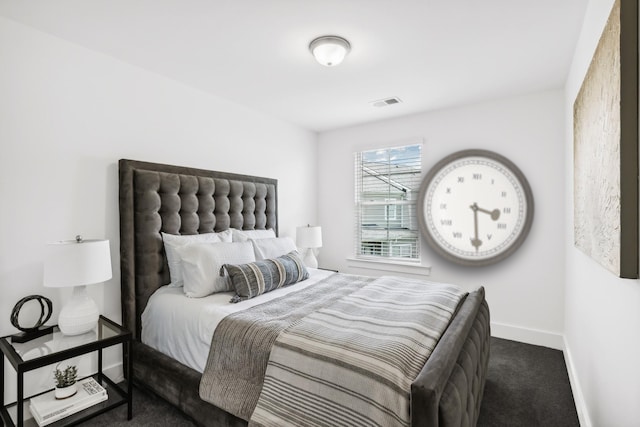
3:29
